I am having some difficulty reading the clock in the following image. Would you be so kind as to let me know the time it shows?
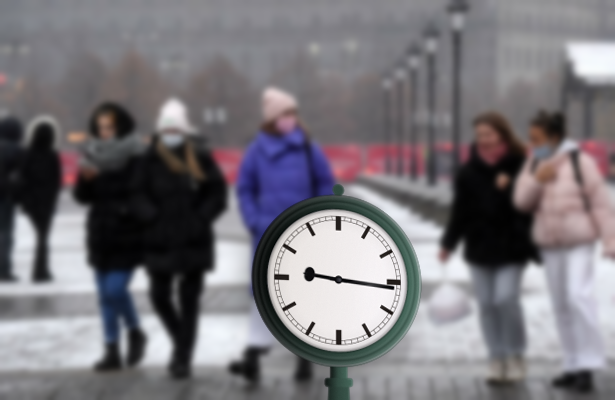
9:16
